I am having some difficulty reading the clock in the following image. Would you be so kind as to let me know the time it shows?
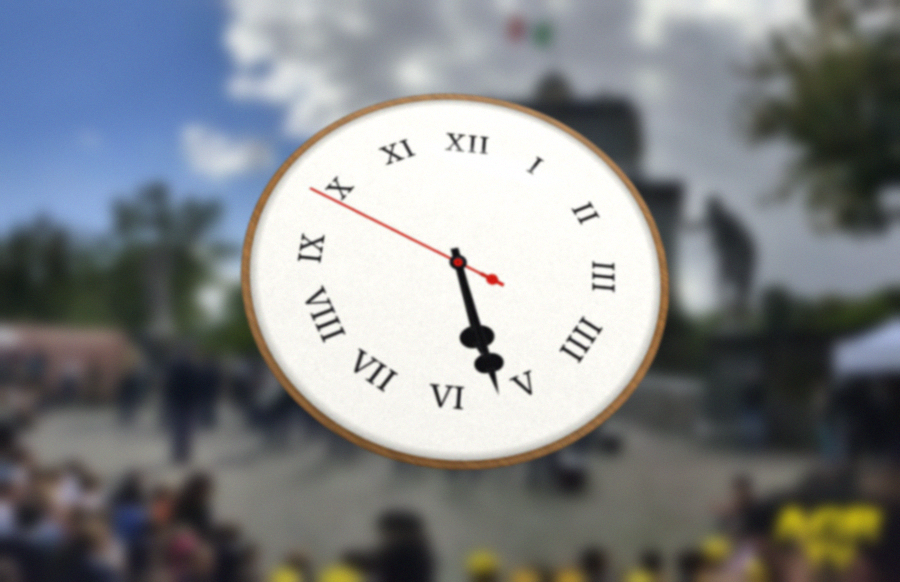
5:26:49
